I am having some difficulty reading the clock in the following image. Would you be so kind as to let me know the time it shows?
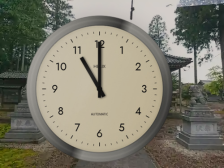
11:00
